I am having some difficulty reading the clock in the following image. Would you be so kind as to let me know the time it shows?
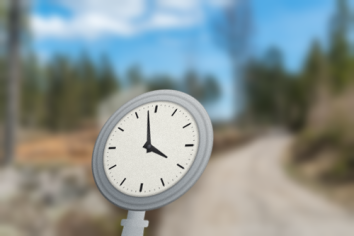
3:58
